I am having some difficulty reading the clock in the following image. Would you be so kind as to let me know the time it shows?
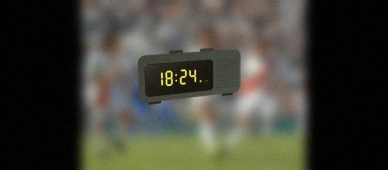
18:24
